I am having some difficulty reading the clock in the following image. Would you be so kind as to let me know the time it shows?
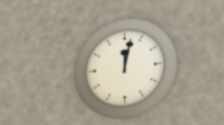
12:02
